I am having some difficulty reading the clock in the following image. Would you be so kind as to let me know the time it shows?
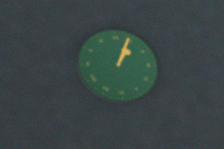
1:04
